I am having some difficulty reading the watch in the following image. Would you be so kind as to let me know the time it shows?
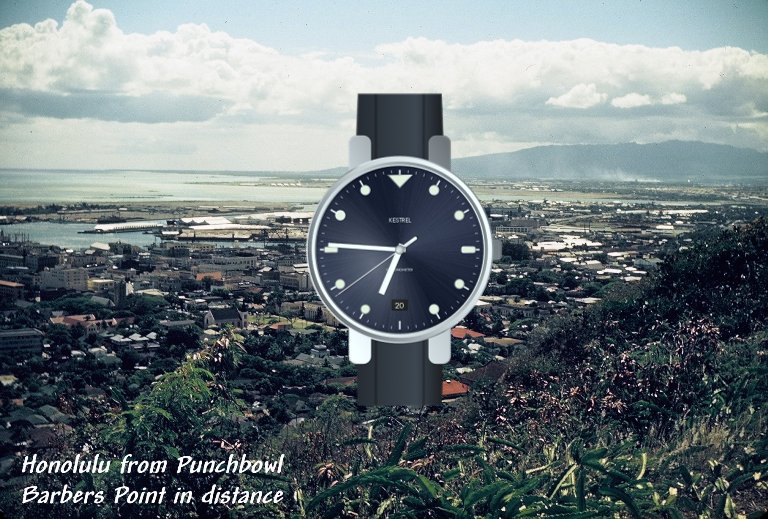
6:45:39
